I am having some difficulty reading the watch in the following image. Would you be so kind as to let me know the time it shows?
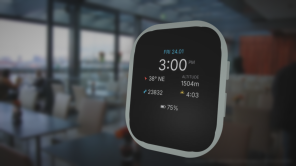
3:00
